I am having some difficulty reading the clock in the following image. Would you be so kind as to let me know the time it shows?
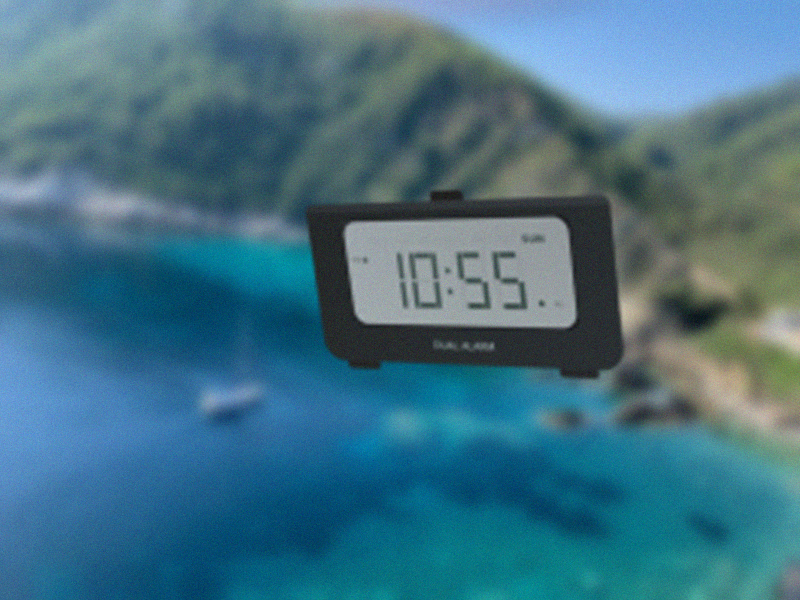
10:55
